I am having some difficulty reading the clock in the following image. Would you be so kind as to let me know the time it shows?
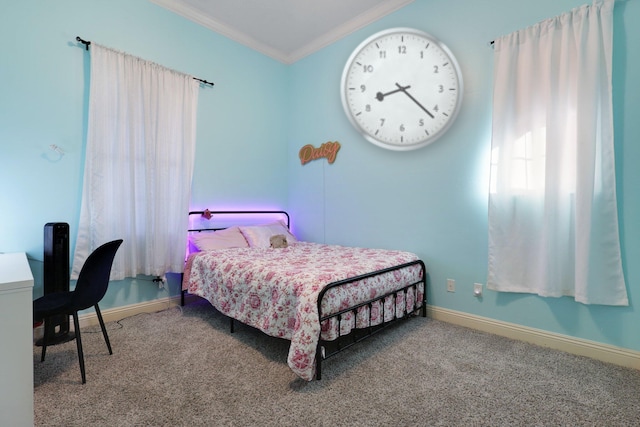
8:22
